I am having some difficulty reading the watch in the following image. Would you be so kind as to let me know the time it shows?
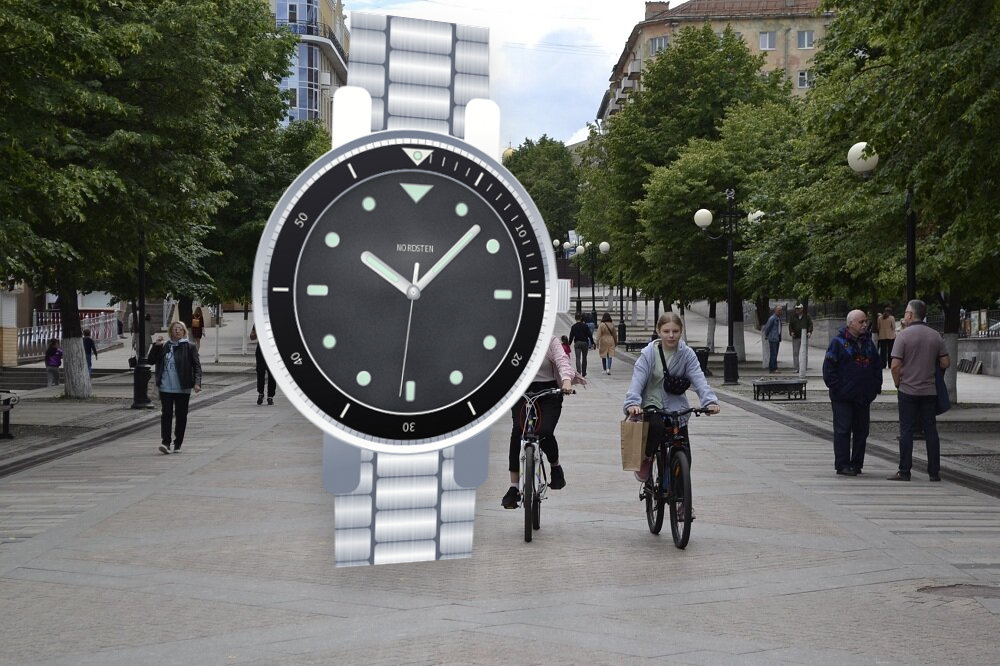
10:07:31
